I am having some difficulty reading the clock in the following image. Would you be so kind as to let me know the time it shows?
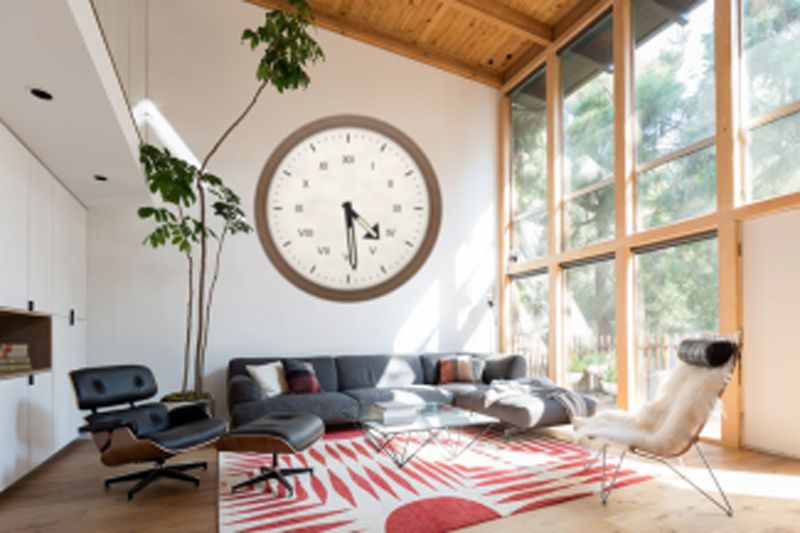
4:29
